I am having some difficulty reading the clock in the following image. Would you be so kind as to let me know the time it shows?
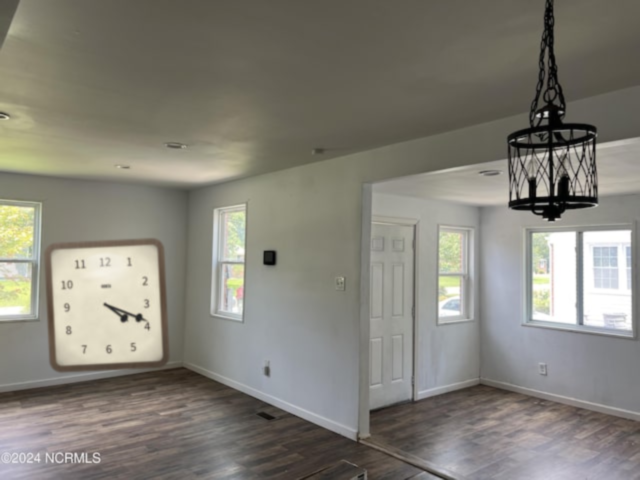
4:19
